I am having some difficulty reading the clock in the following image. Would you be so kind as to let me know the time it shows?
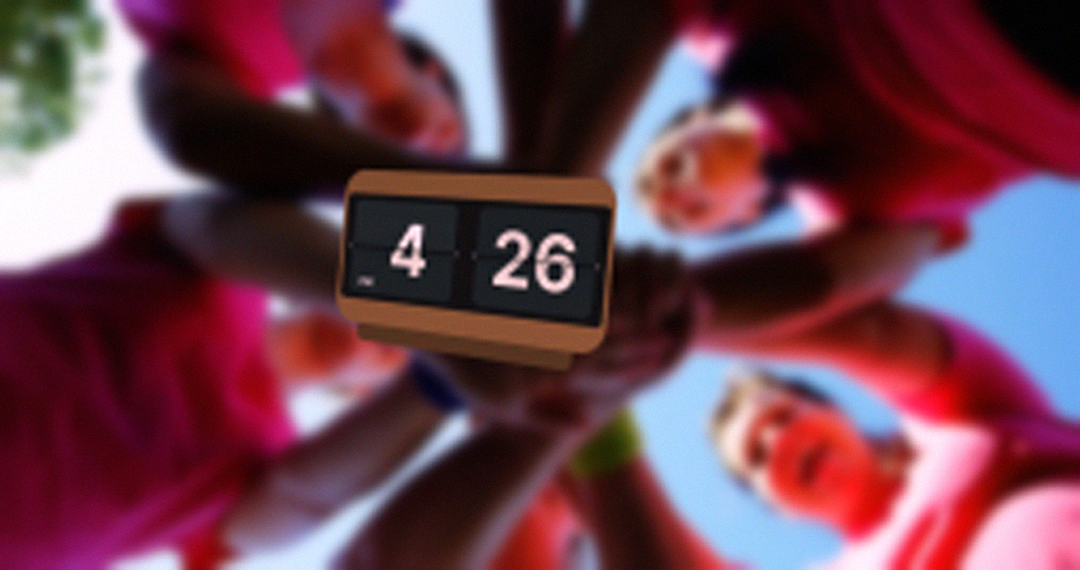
4:26
